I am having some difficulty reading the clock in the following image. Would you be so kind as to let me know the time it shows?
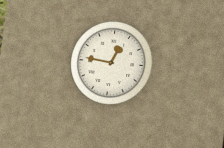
12:46
